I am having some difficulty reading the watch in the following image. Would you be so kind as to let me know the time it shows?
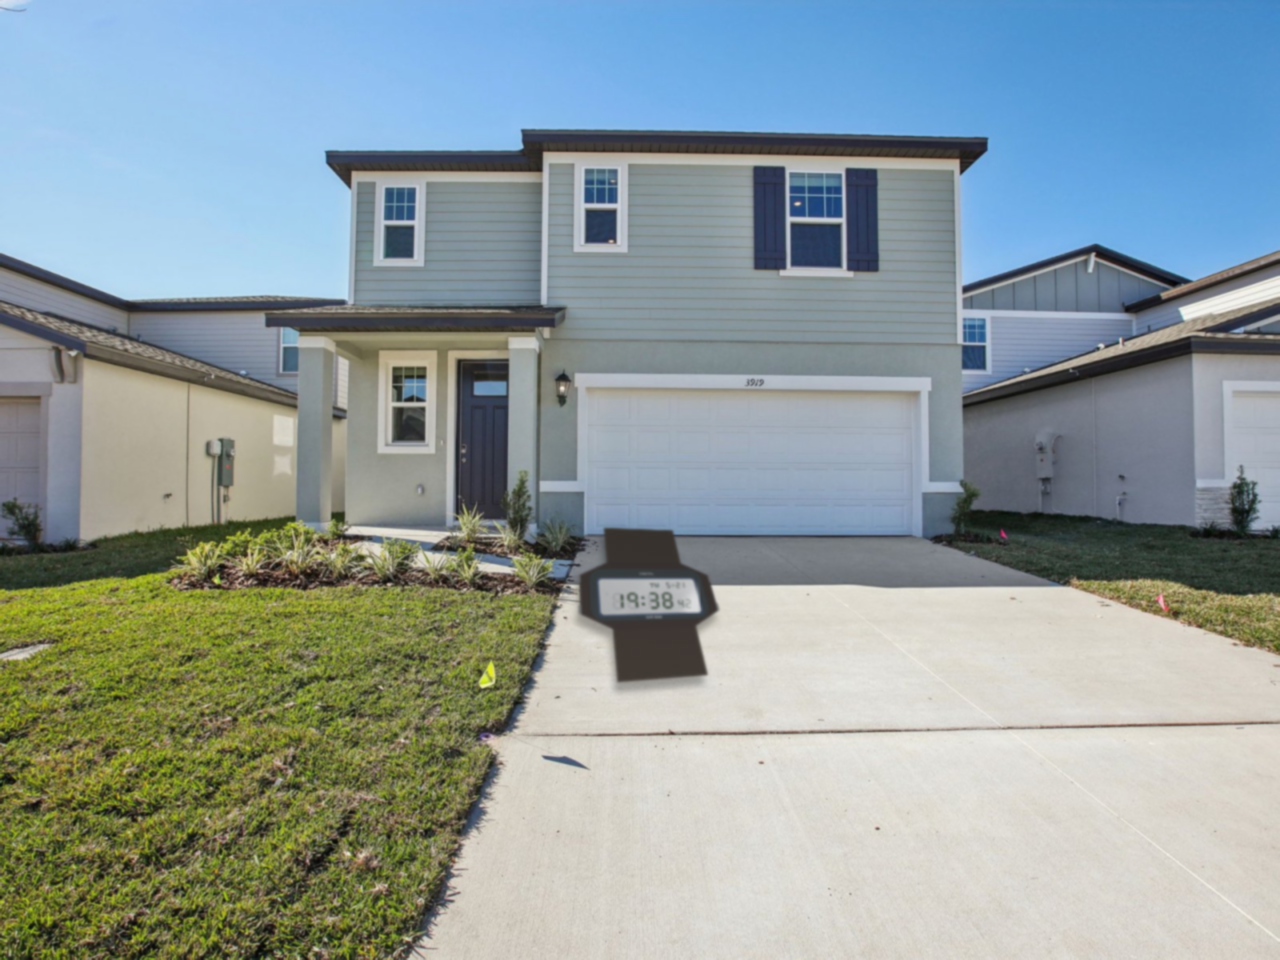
19:38
